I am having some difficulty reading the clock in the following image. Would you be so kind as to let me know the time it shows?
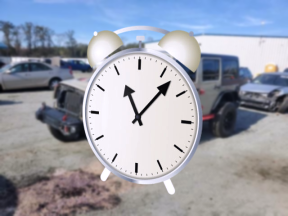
11:07
